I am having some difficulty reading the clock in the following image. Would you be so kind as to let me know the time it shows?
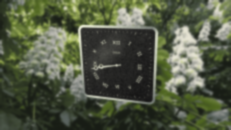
8:43
